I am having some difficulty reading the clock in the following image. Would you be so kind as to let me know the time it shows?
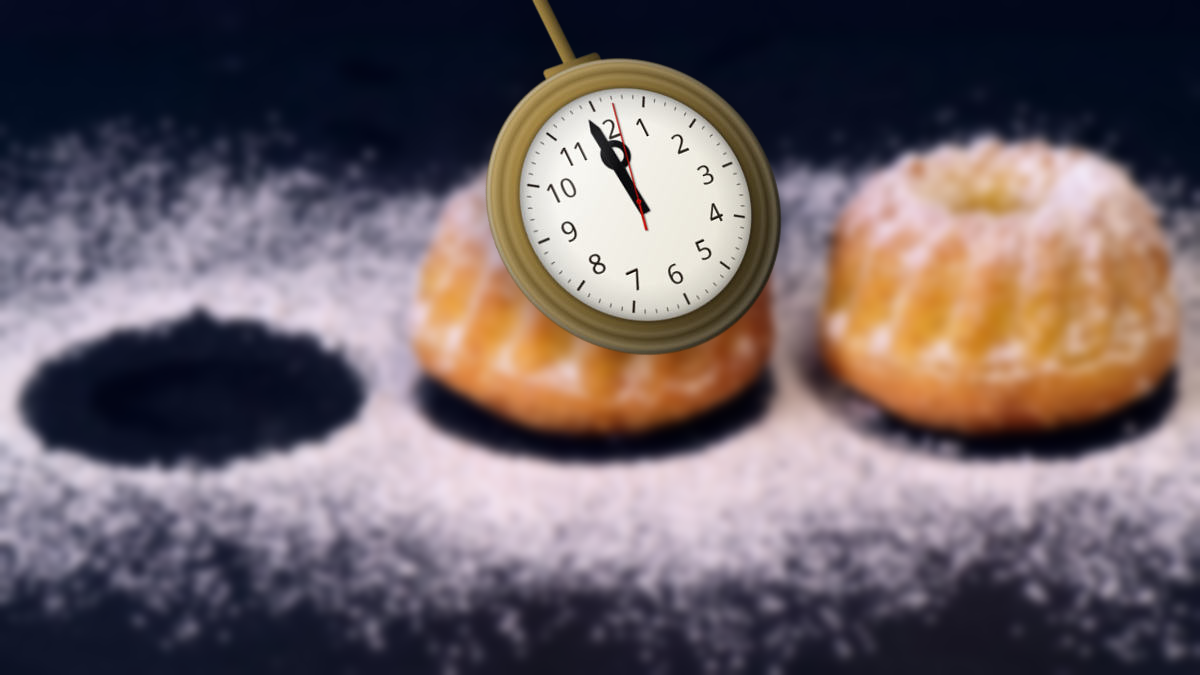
11:59:02
